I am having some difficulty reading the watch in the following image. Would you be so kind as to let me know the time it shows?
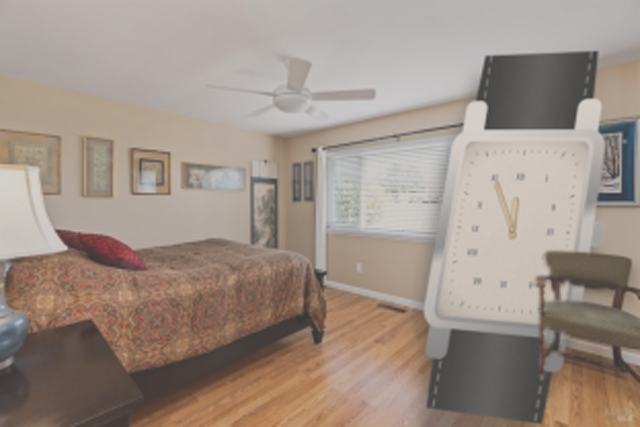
11:55
